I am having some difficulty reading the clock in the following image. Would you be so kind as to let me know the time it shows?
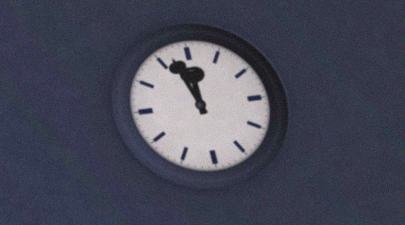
11:57
